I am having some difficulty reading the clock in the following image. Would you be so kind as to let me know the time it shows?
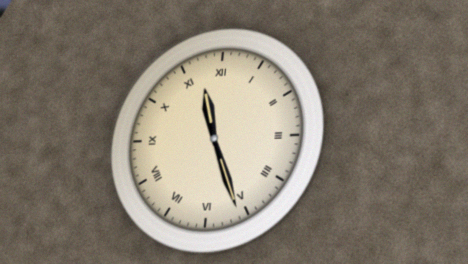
11:26
